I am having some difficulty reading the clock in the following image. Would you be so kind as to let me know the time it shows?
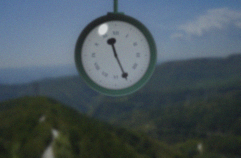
11:26
